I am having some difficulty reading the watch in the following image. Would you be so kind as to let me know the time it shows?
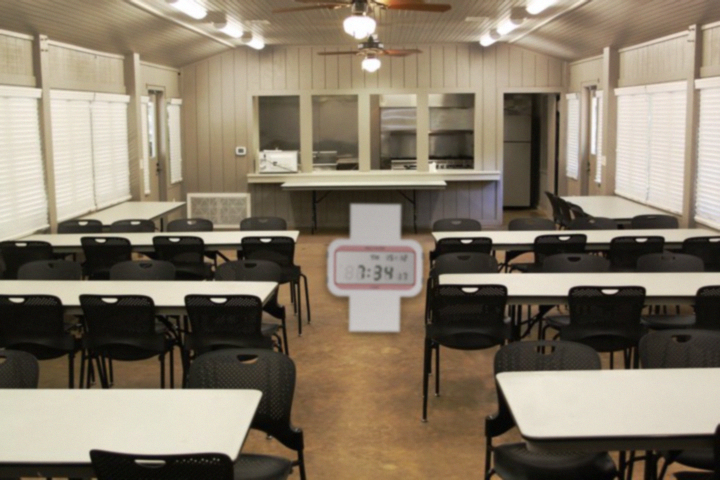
7:34
